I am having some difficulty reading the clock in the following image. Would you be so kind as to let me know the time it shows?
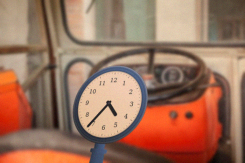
4:36
